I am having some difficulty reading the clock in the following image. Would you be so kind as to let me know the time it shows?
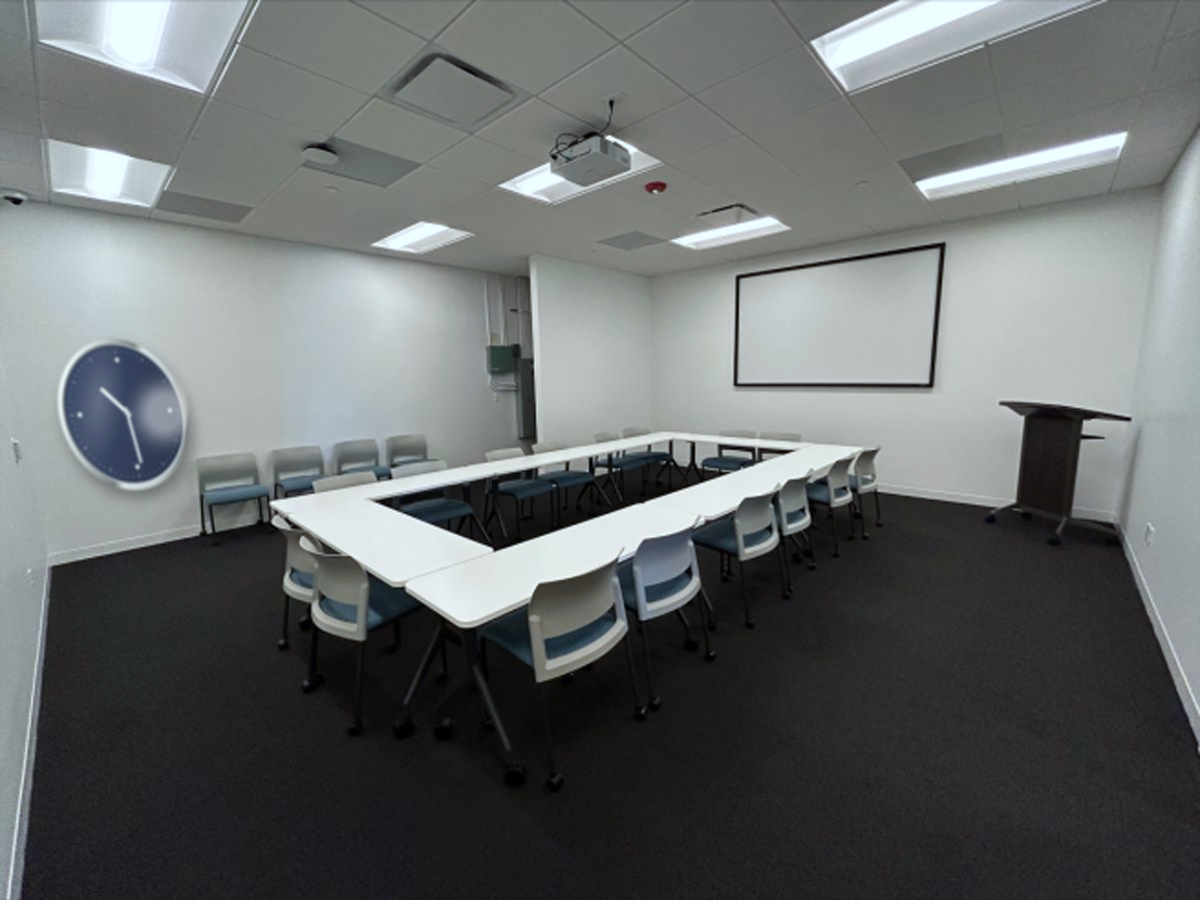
10:29
